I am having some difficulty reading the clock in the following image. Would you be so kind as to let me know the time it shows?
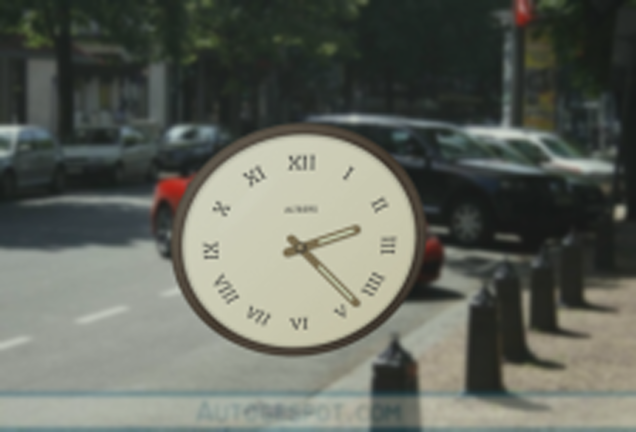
2:23
